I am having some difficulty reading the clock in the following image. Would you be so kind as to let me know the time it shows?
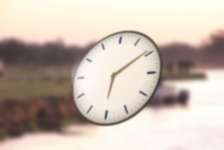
6:09
